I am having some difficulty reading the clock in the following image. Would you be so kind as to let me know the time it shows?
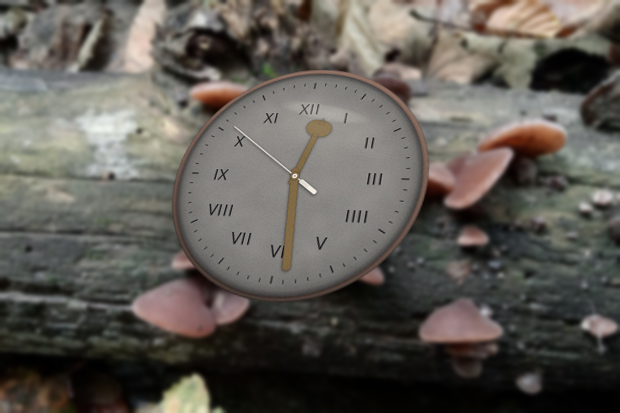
12:28:51
